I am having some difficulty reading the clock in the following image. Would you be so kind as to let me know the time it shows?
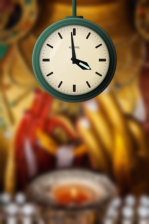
3:59
